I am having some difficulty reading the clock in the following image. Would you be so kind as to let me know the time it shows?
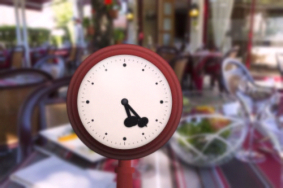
5:23
